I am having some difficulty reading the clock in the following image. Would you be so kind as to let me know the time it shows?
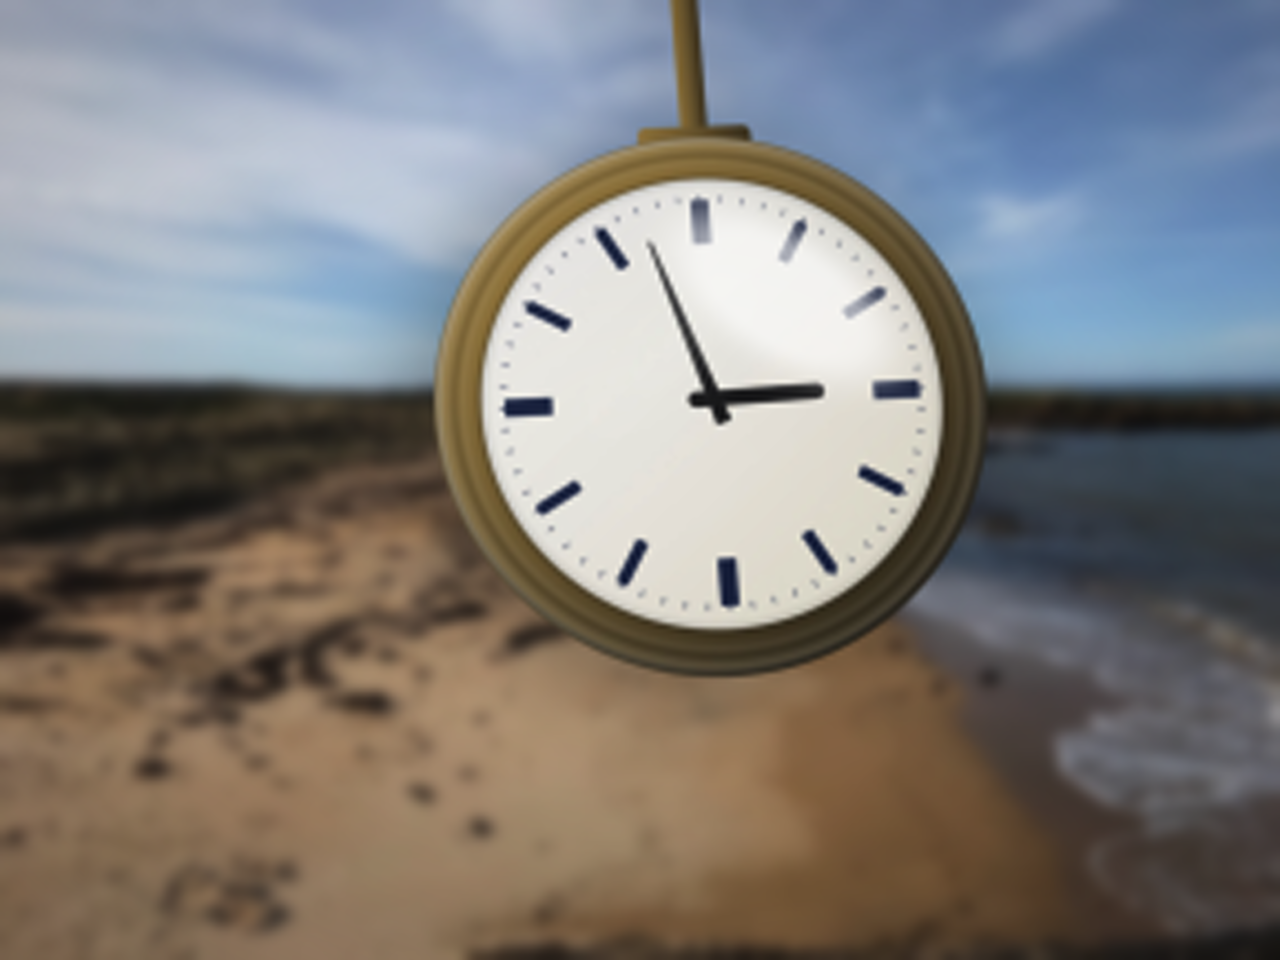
2:57
